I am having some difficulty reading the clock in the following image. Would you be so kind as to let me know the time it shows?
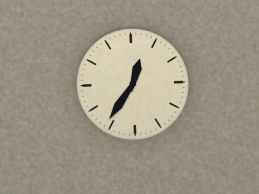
12:36
